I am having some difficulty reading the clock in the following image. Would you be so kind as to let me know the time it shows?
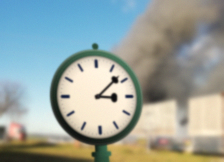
3:08
